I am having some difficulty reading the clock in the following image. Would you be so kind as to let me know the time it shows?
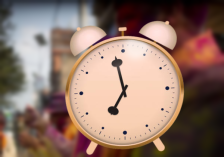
6:58
